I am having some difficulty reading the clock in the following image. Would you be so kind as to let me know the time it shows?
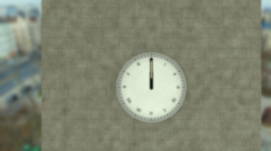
12:00
